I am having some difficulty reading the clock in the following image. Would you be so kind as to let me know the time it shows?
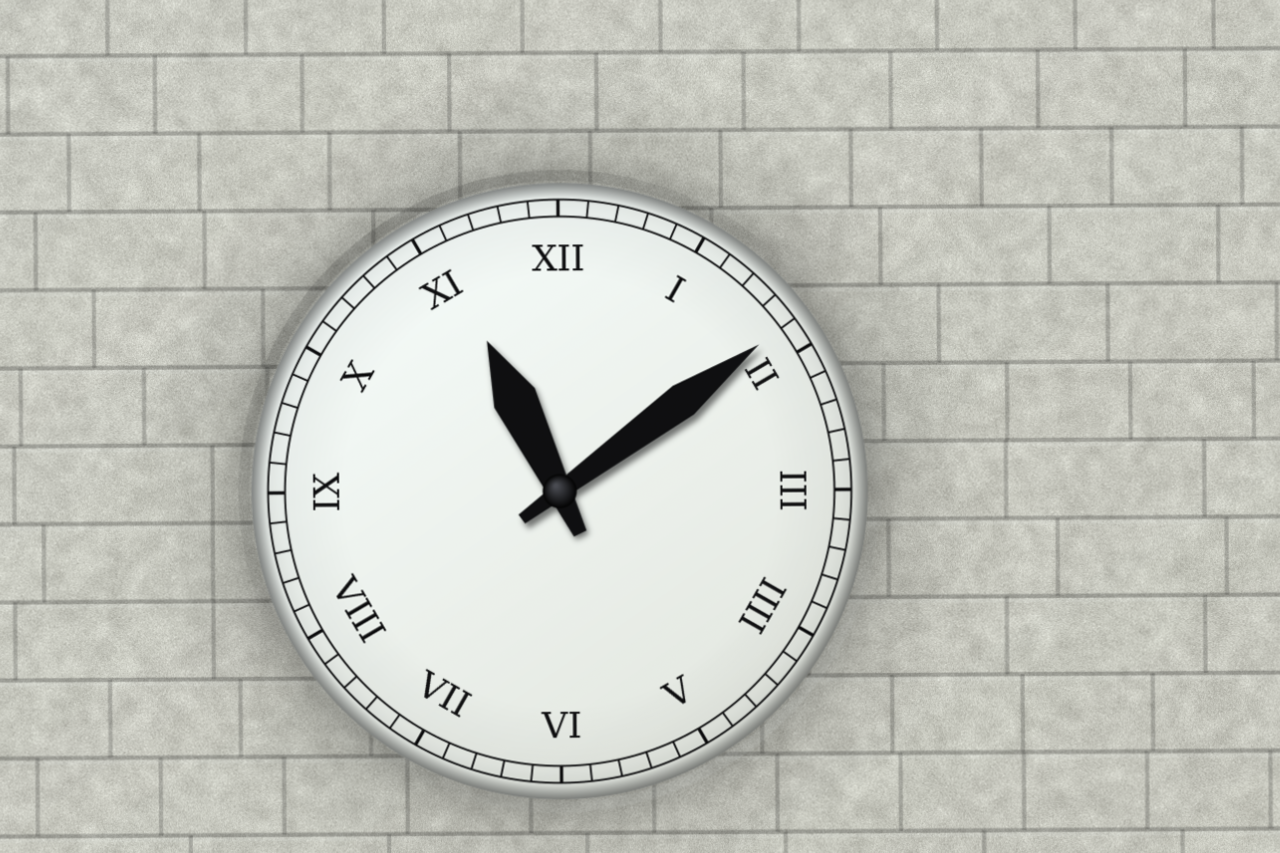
11:09
